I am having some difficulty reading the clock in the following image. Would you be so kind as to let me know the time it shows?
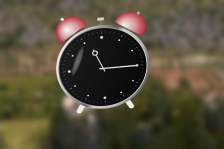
11:15
